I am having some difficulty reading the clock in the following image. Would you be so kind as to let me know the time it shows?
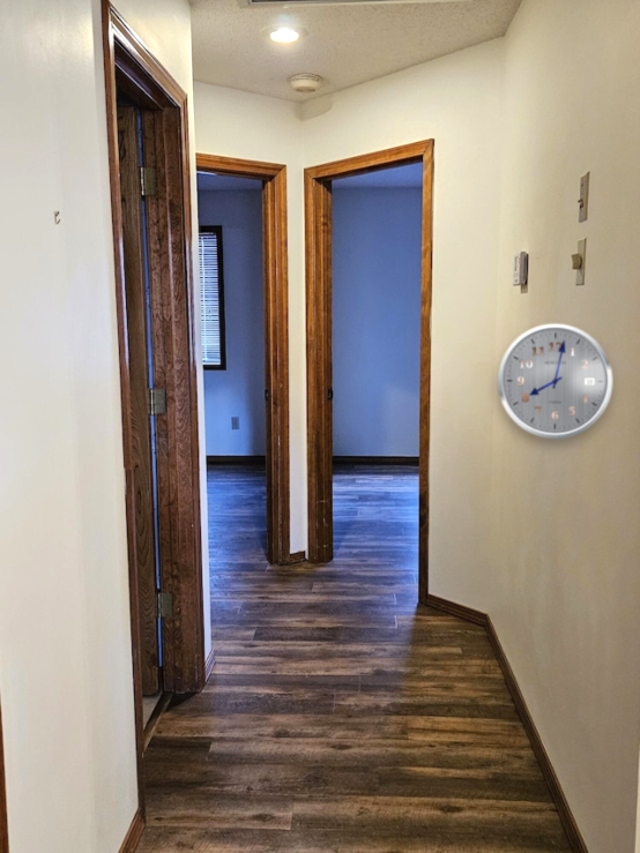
8:02
